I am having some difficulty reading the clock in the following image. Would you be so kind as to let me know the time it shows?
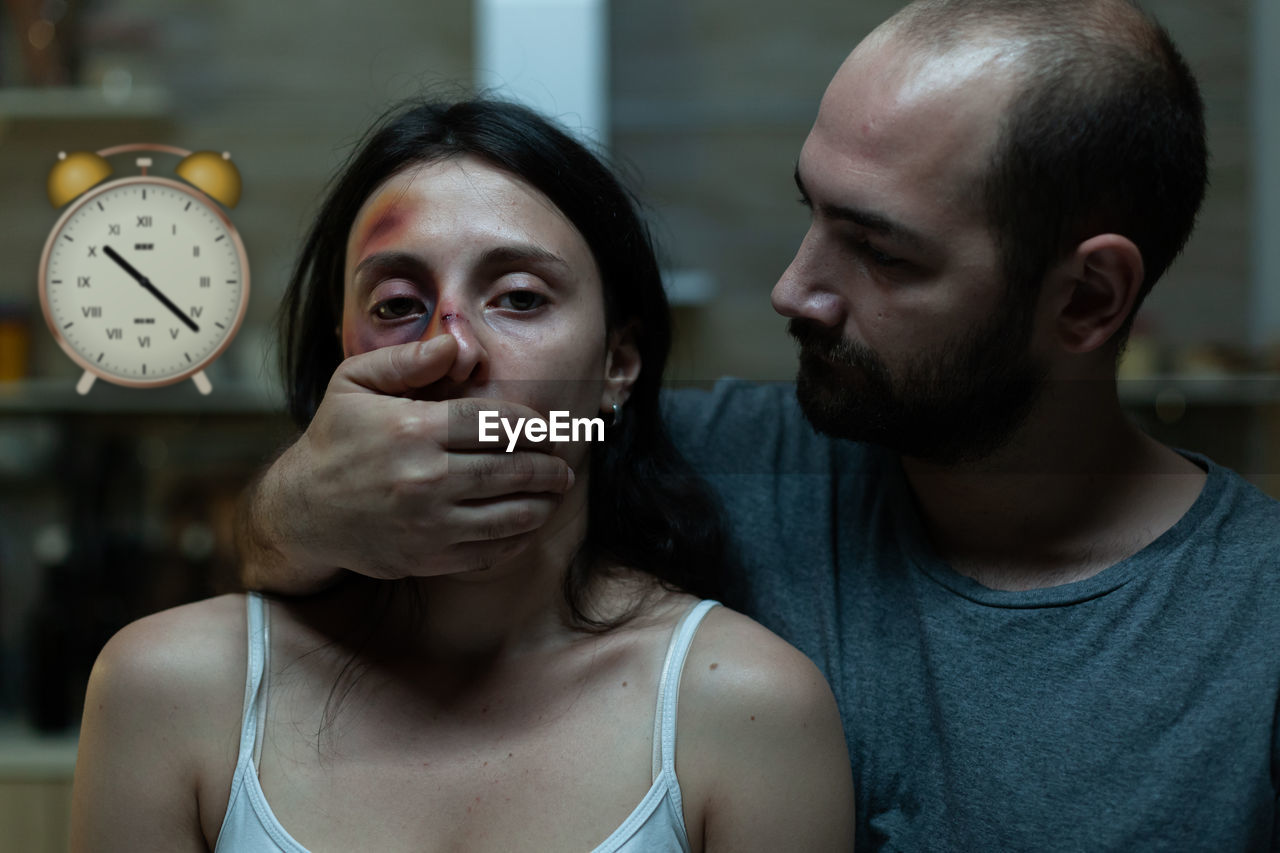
10:22
